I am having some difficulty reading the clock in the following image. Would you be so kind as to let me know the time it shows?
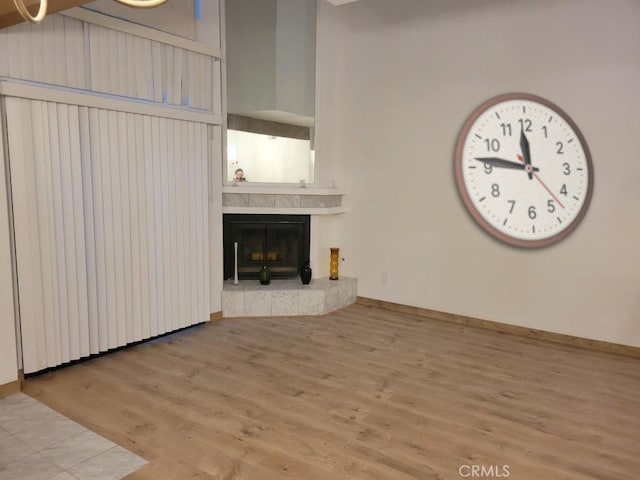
11:46:23
